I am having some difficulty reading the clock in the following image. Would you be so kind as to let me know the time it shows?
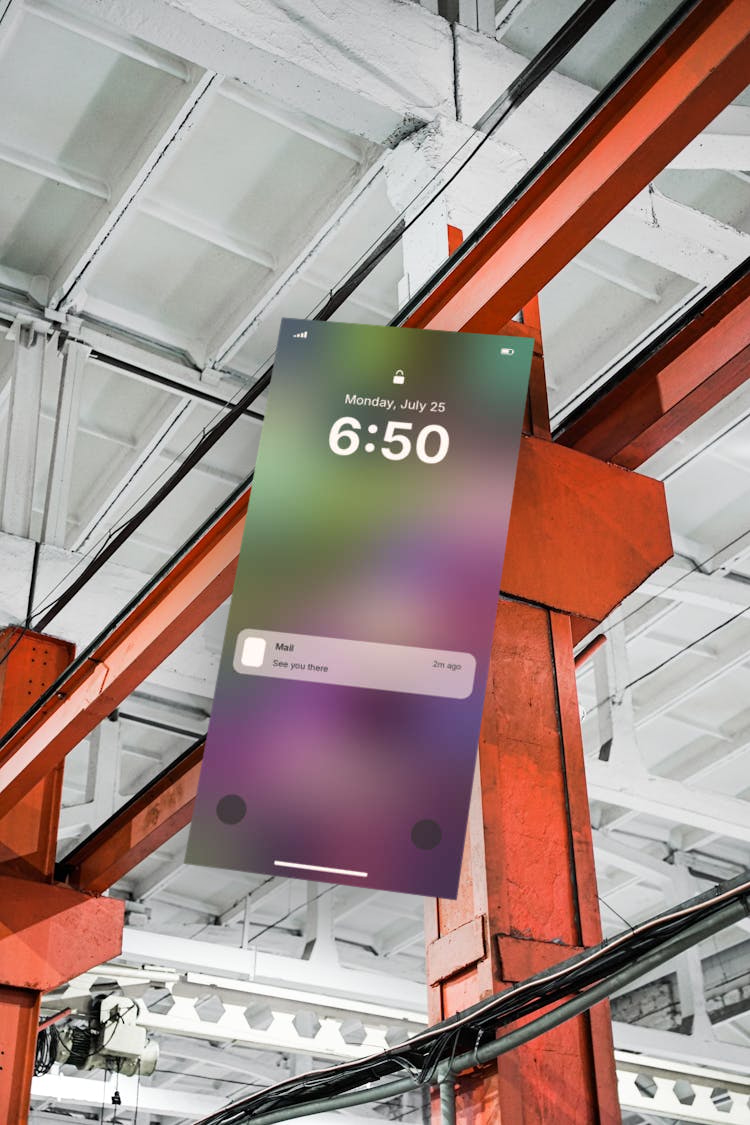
6:50
